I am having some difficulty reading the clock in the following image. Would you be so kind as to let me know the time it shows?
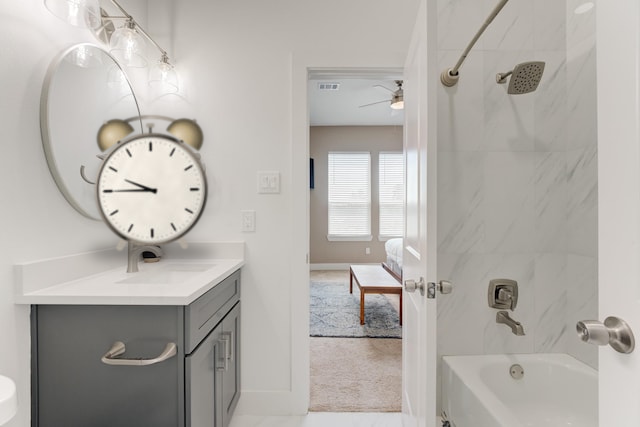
9:45
